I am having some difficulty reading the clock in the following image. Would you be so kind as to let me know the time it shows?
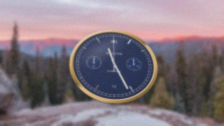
11:26
